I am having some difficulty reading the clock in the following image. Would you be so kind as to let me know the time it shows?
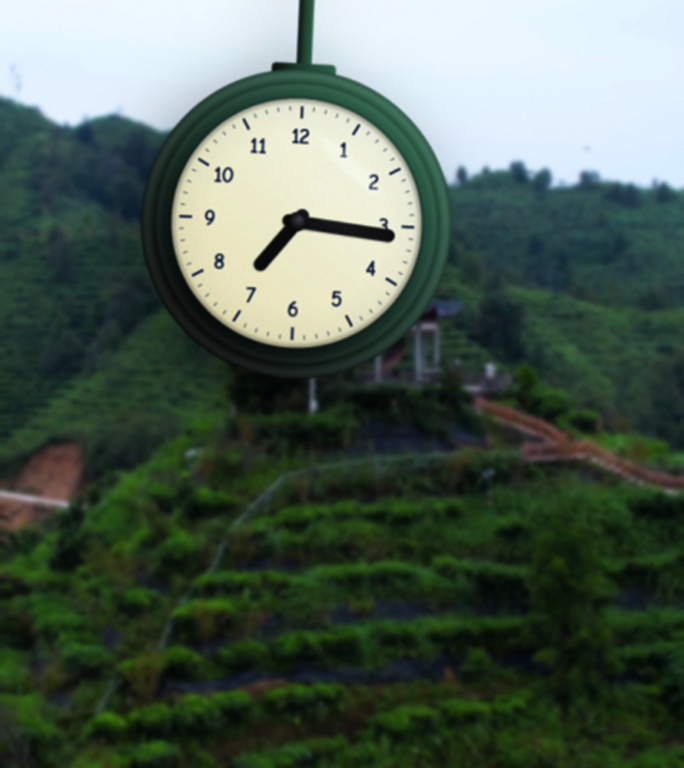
7:16
